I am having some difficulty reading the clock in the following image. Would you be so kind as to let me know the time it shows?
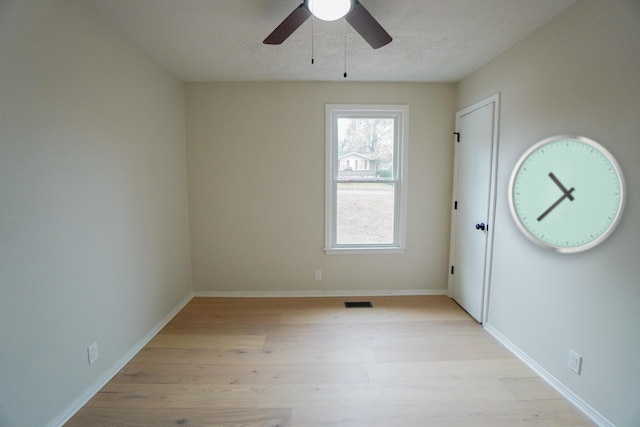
10:38
